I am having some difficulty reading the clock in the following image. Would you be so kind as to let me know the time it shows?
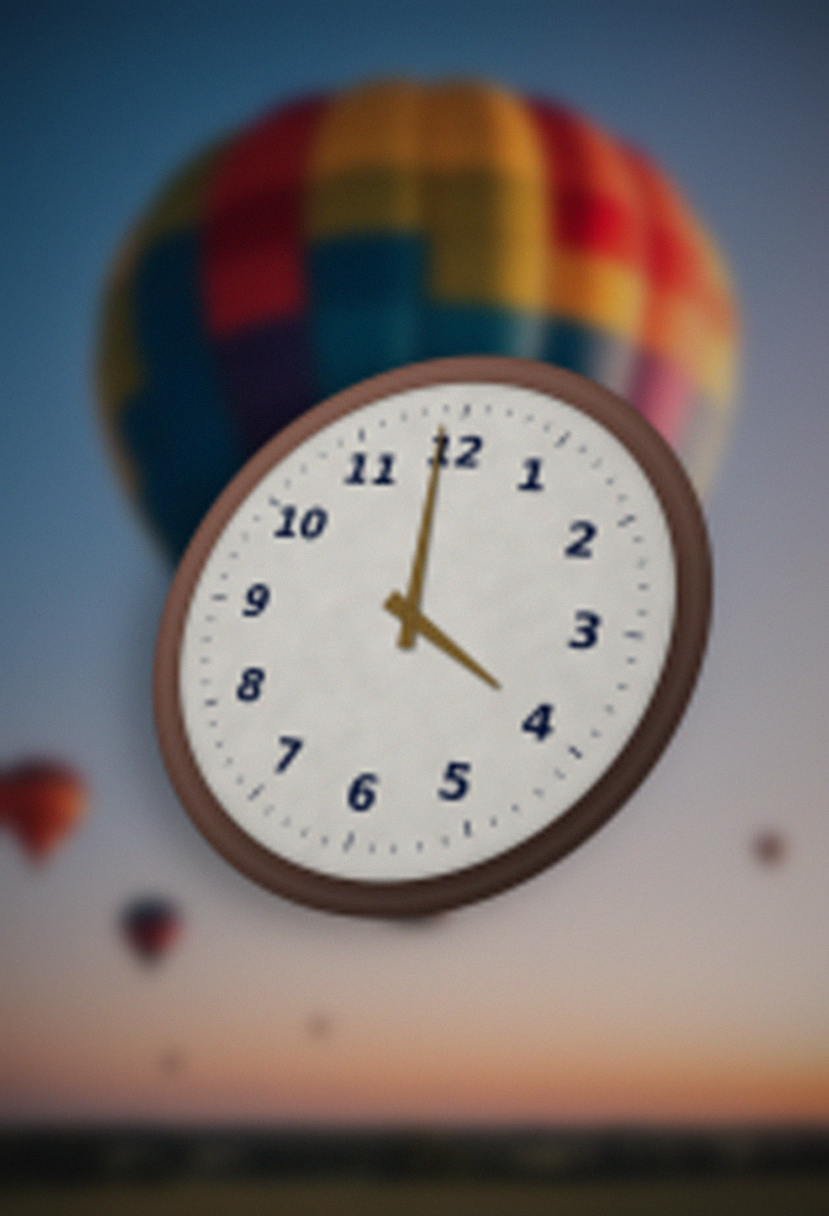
3:59
